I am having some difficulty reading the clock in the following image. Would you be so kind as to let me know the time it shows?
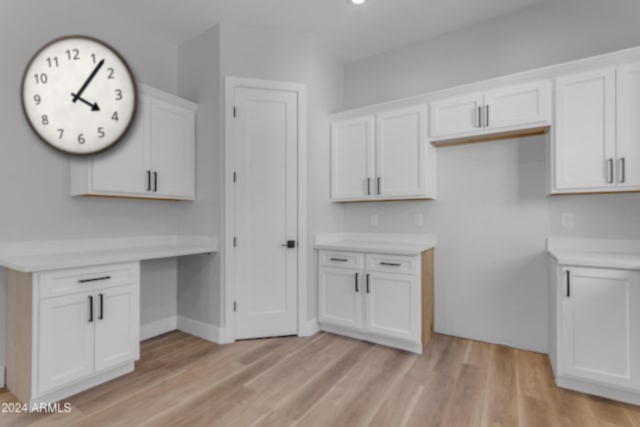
4:07
